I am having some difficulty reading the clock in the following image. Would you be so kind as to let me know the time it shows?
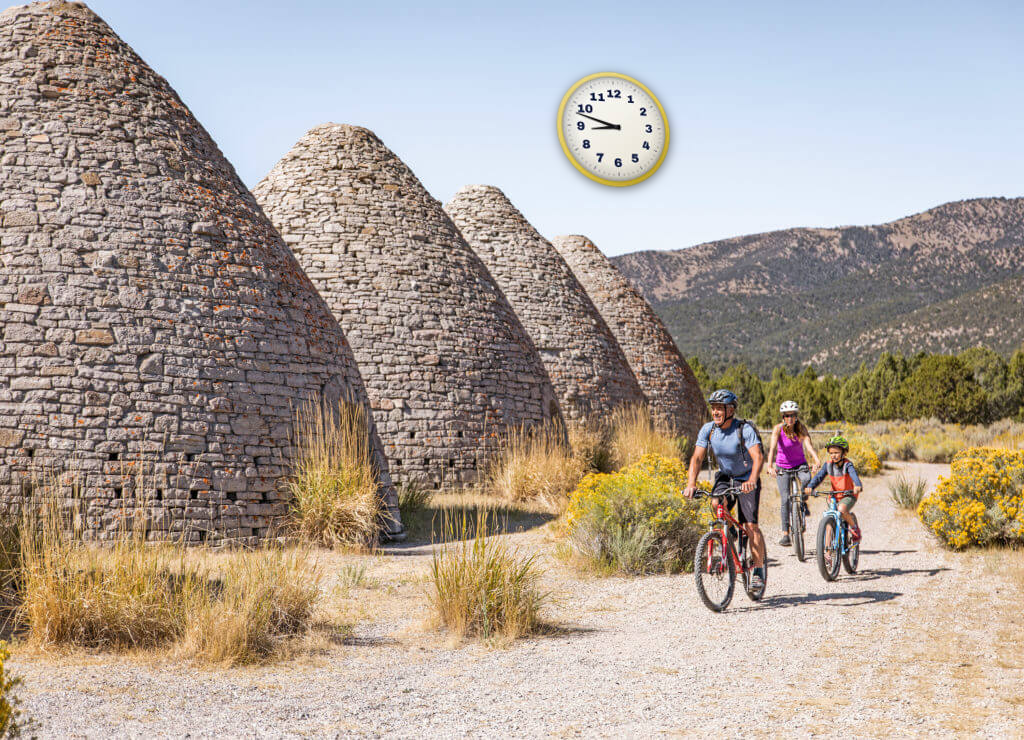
8:48
